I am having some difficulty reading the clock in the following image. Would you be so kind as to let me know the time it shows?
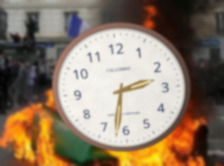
2:32
